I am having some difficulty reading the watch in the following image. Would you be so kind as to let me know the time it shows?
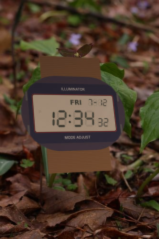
12:34
